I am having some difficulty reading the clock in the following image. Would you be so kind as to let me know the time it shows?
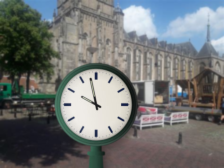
9:58
